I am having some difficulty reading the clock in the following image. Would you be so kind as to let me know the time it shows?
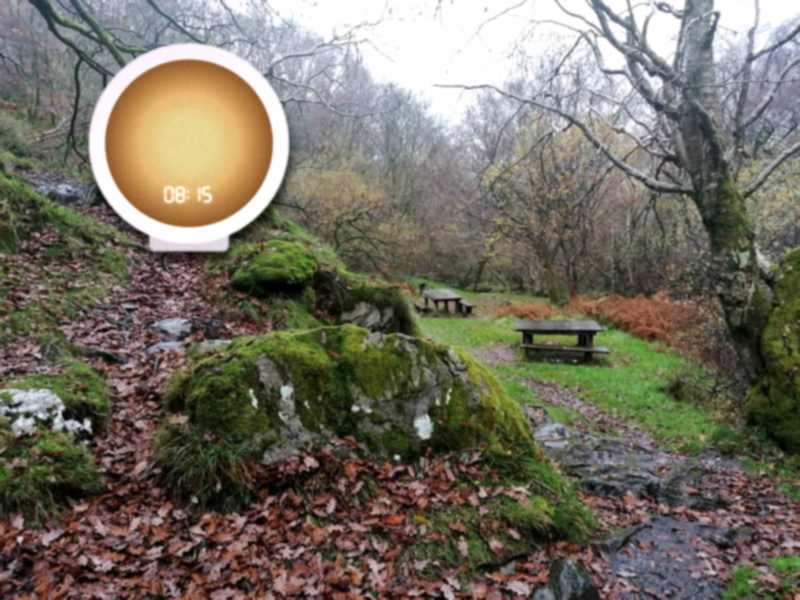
8:15
